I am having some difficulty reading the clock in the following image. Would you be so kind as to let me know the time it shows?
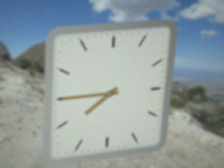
7:45
